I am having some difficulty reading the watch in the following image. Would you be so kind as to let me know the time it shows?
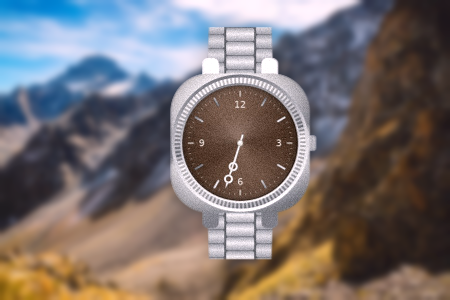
6:33
